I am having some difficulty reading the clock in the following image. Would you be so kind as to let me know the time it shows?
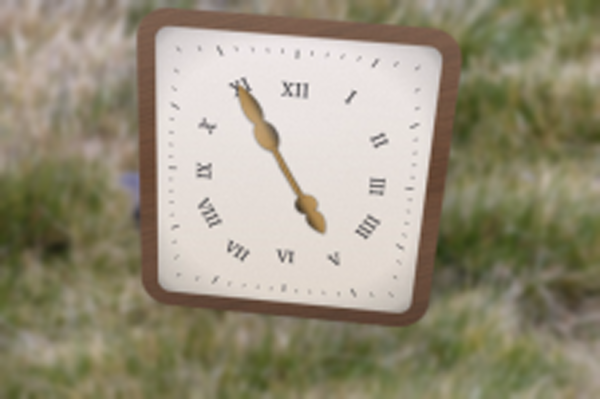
4:55
